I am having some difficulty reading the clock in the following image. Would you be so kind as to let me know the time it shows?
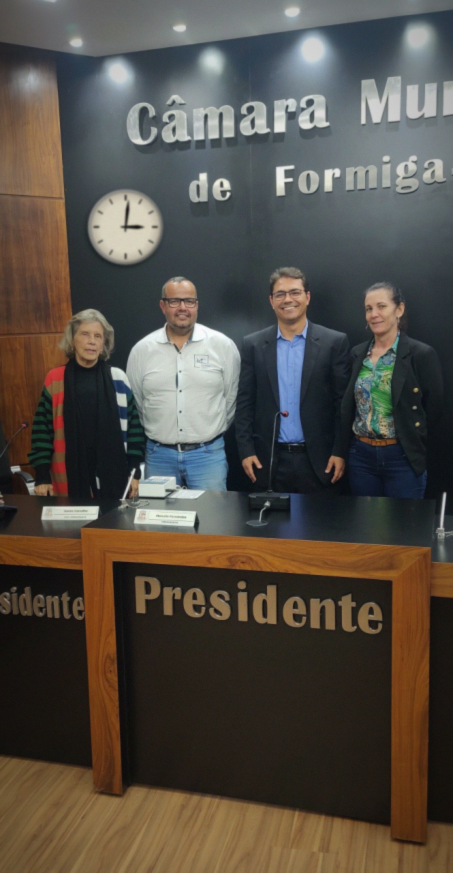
3:01
